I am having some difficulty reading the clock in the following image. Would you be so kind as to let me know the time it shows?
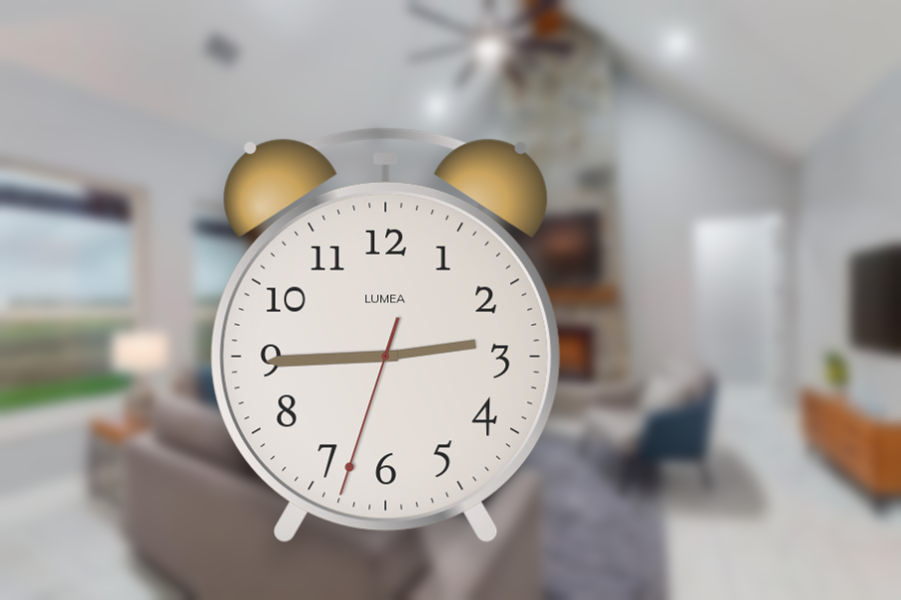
2:44:33
